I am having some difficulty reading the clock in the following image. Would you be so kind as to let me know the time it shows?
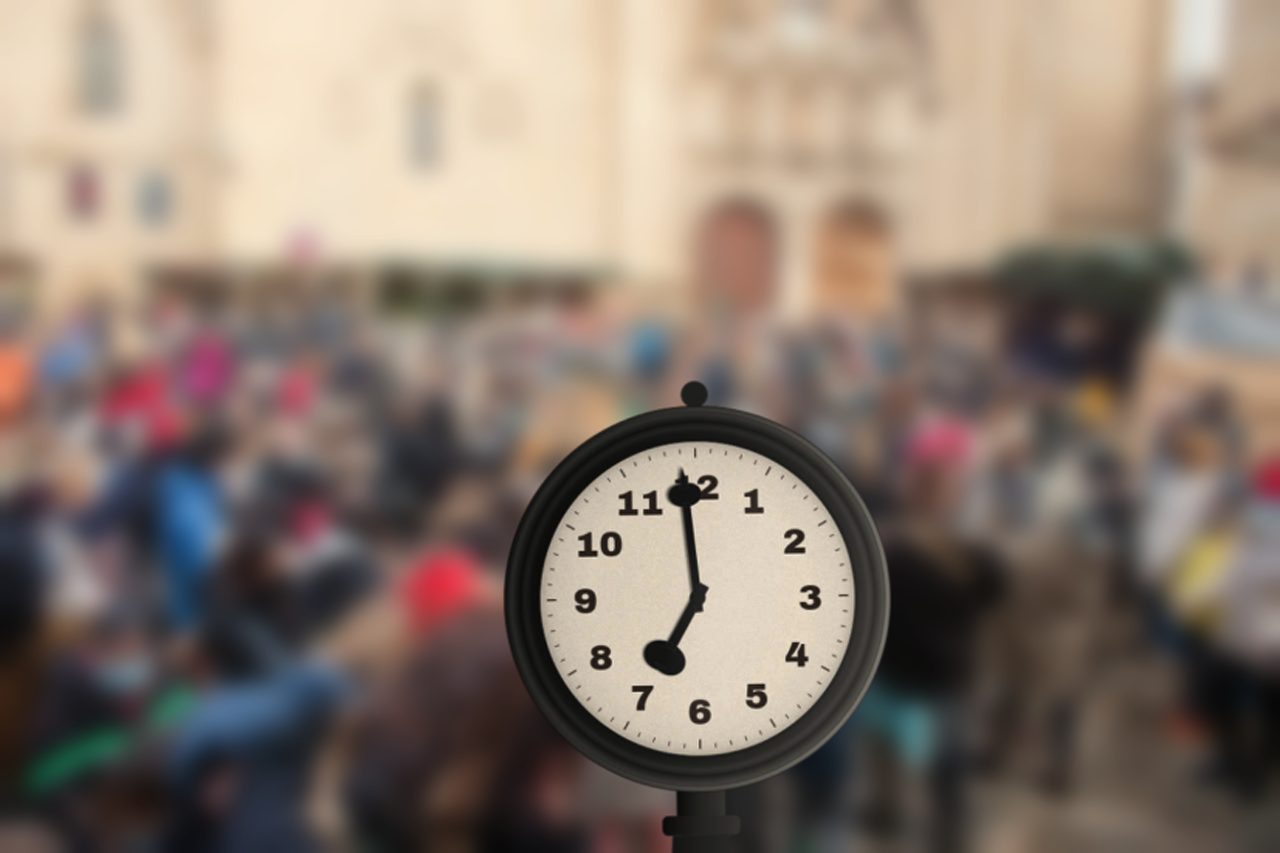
6:59
